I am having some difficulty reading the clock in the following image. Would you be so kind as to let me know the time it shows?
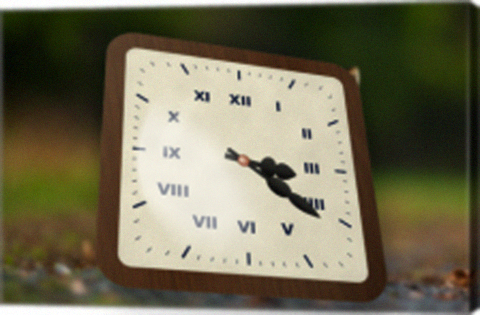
3:21
